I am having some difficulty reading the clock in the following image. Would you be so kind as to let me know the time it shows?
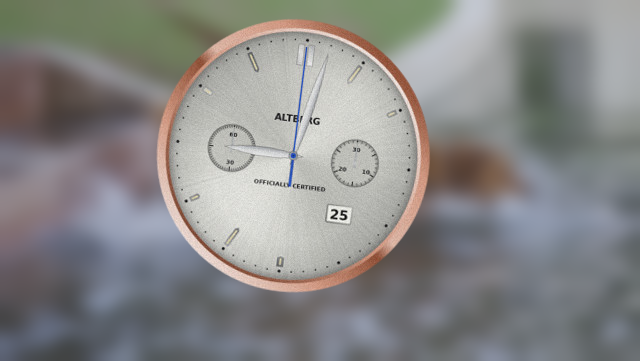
9:02
